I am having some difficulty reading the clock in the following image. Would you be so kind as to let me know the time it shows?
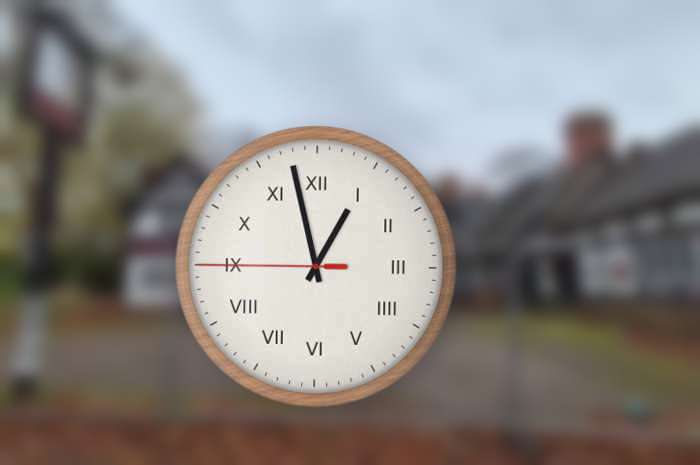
12:57:45
